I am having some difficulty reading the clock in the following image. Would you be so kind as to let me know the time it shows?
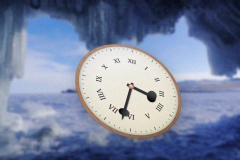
3:32
